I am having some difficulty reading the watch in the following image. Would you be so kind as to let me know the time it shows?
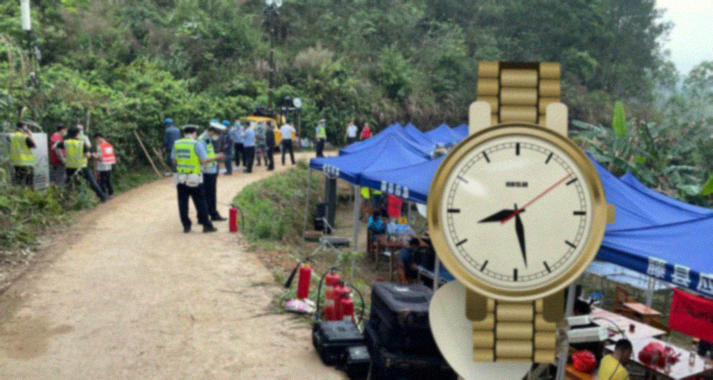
8:28:09
